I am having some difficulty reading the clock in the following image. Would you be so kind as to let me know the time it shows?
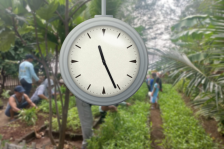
11:26
